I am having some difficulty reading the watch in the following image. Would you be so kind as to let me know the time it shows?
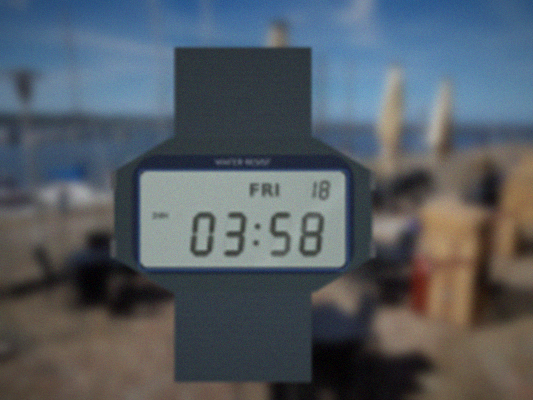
3:58
